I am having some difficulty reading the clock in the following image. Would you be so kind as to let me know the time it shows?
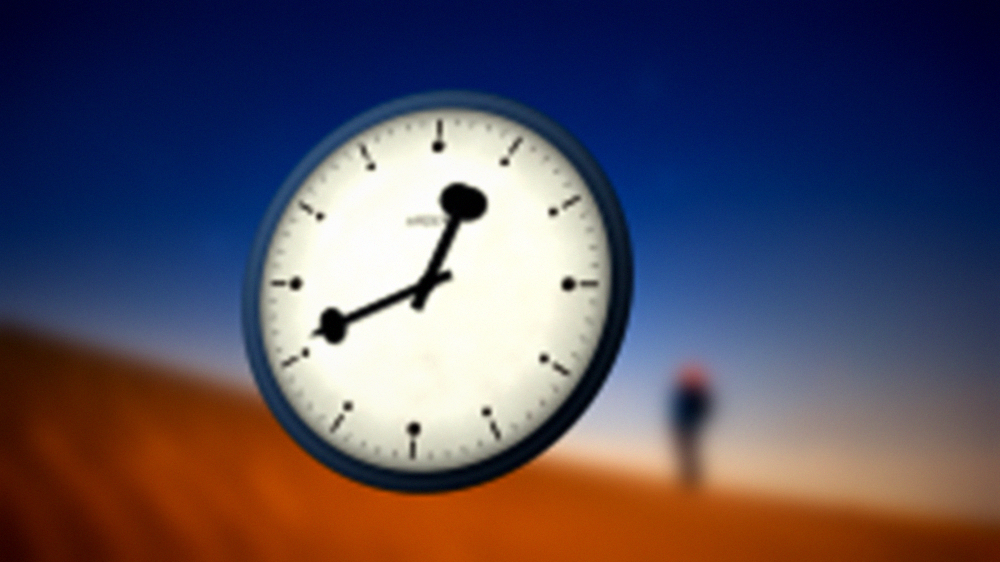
12:41
